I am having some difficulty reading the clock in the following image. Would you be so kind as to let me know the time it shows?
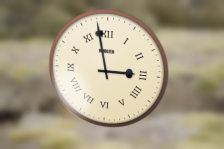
2:58
